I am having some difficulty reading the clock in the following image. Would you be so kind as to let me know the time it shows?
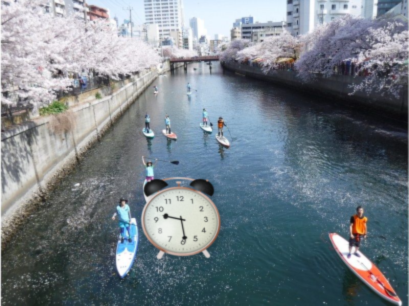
9:29
